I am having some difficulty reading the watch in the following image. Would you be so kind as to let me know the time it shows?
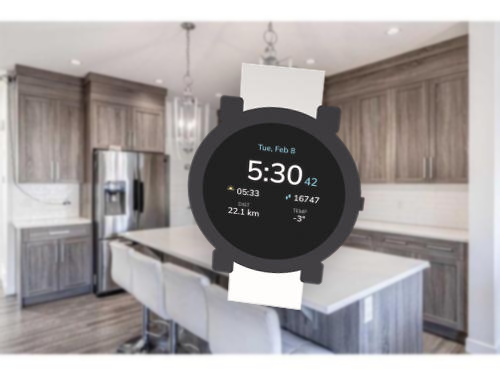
5:30:42
